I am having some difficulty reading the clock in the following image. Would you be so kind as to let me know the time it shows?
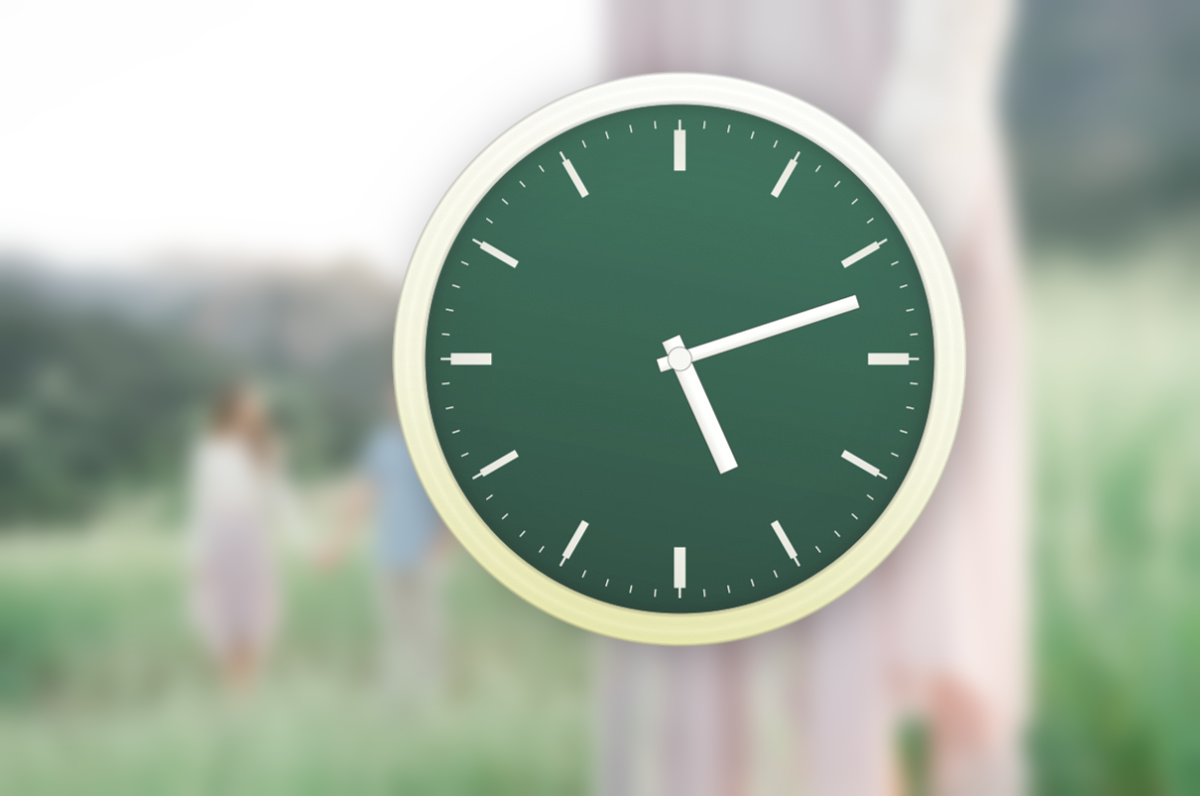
5:12
